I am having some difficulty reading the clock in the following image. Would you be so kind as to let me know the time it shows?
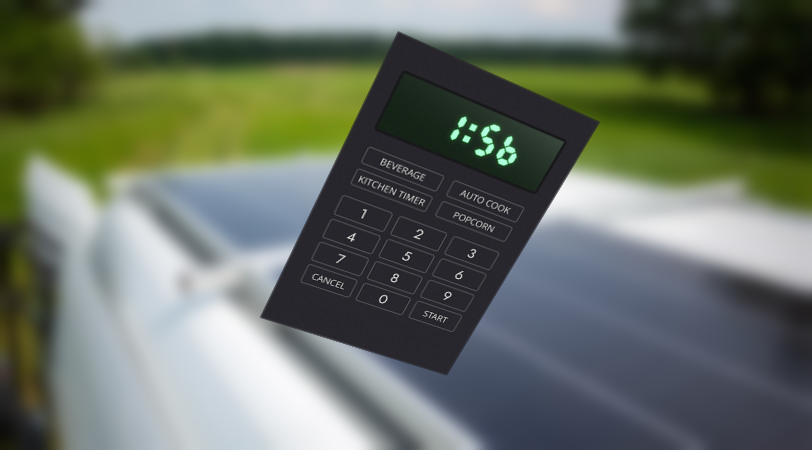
1:56
